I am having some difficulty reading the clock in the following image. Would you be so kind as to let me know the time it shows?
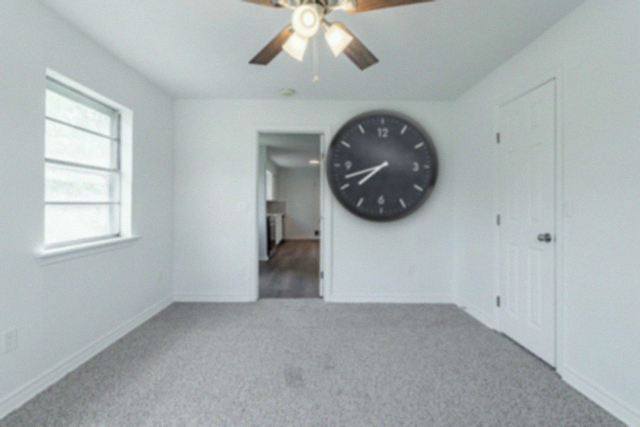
7:42
